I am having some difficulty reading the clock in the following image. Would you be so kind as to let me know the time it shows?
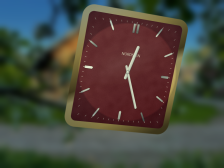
12:26
